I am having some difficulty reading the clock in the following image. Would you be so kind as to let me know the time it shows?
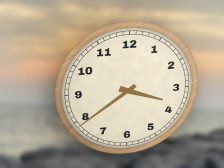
3:39
